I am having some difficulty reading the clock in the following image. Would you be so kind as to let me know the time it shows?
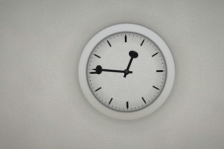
12:46
